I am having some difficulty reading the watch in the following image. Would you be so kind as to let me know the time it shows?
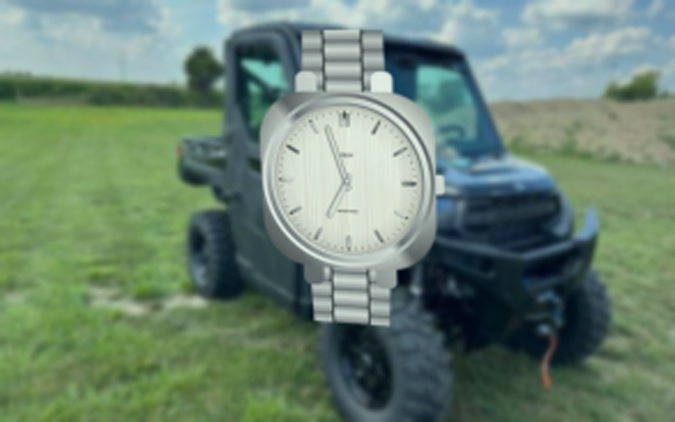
6:57
